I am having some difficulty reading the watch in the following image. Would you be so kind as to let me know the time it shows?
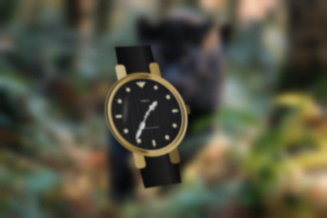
1:36
